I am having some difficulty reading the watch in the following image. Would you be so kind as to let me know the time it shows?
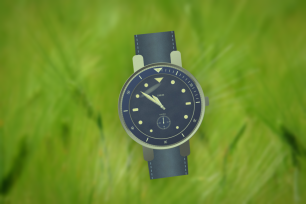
10:52
